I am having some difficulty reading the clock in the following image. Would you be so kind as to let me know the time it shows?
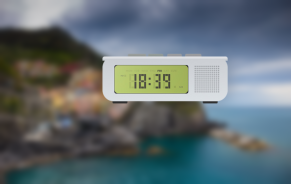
18:39
